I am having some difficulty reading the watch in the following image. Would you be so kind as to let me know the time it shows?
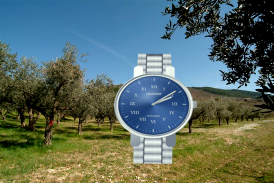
2:09
